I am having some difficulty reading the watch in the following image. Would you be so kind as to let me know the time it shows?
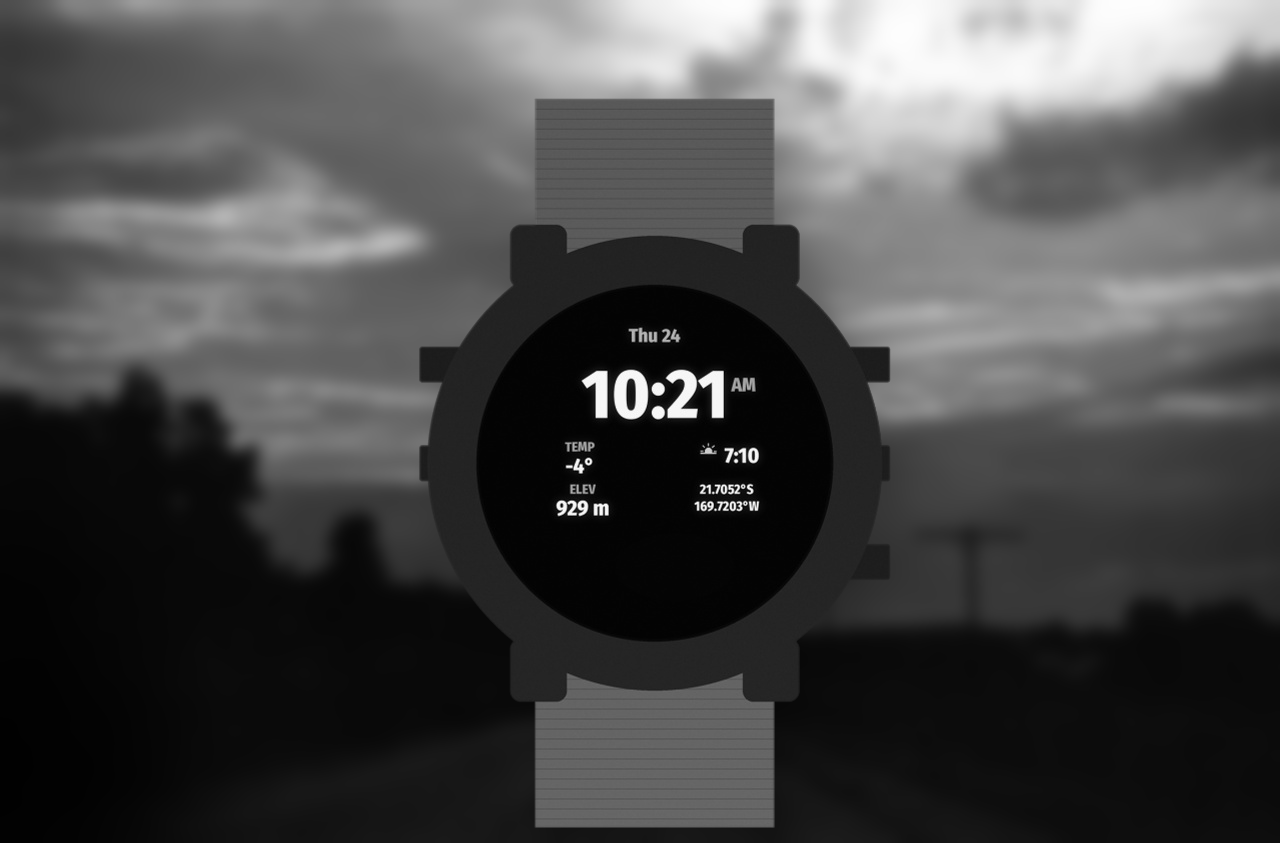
10:21
